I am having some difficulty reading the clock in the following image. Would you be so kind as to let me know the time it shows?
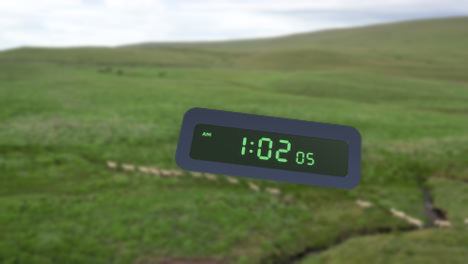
1:02:05
